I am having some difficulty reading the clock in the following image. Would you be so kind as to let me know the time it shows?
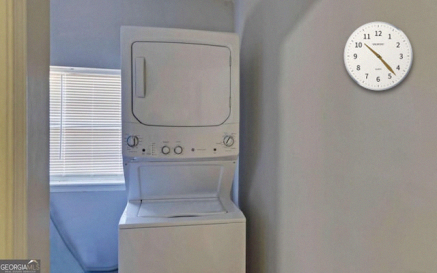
10:23
